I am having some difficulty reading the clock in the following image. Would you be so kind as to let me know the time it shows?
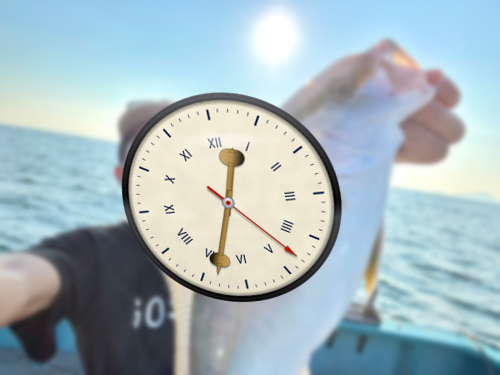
12:33:23
